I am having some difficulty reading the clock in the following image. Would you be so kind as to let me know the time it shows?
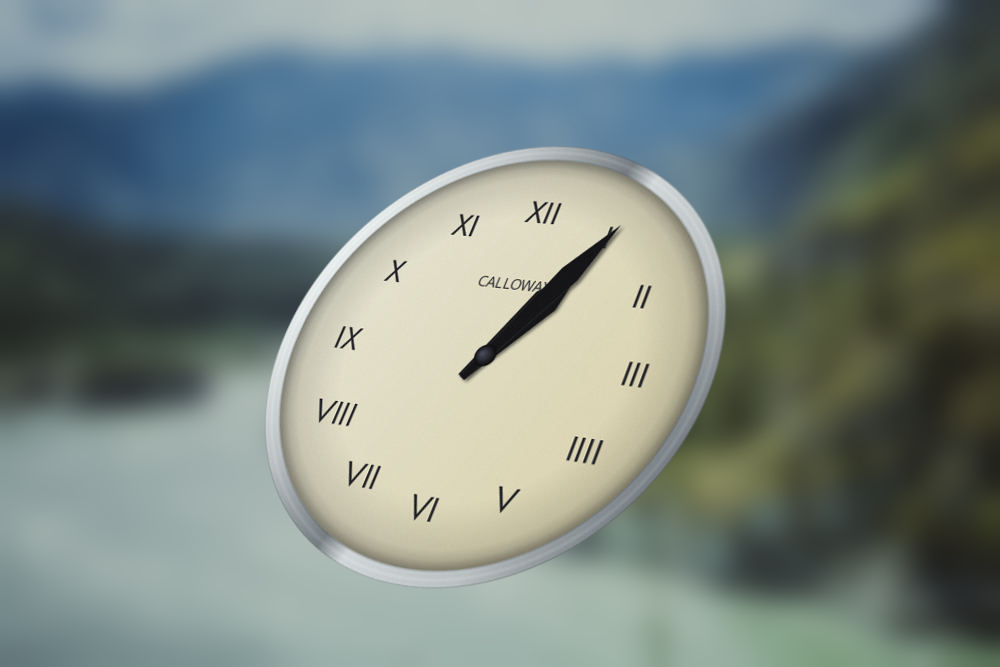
1:05
